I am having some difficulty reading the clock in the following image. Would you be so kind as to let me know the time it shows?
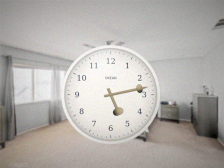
5:13
